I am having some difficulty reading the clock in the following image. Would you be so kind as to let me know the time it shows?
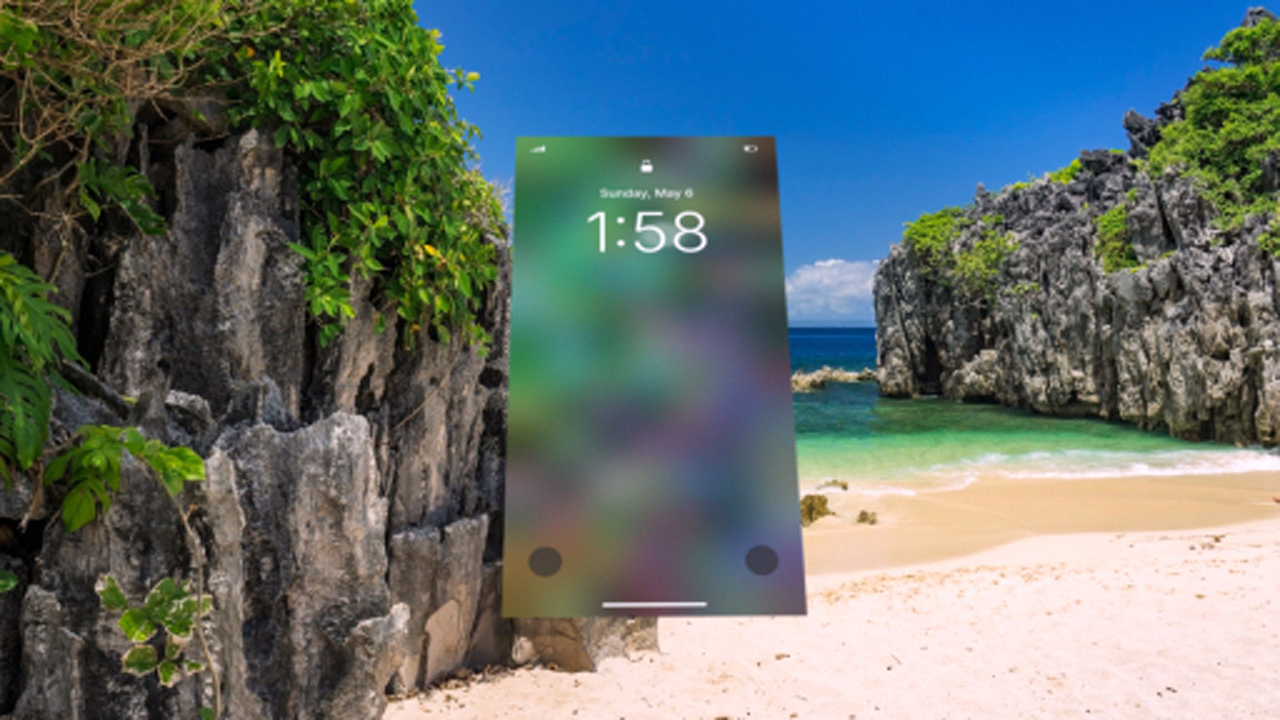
1:58
